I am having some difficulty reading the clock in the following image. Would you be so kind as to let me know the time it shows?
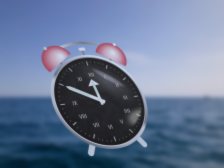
11:50
